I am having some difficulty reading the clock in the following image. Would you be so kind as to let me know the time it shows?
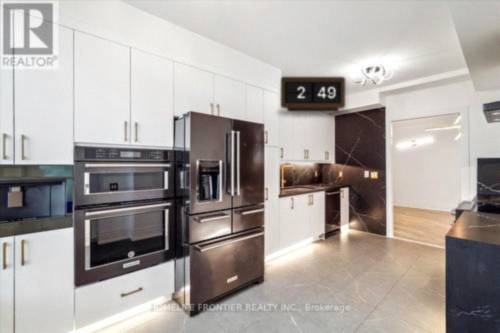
2:49
